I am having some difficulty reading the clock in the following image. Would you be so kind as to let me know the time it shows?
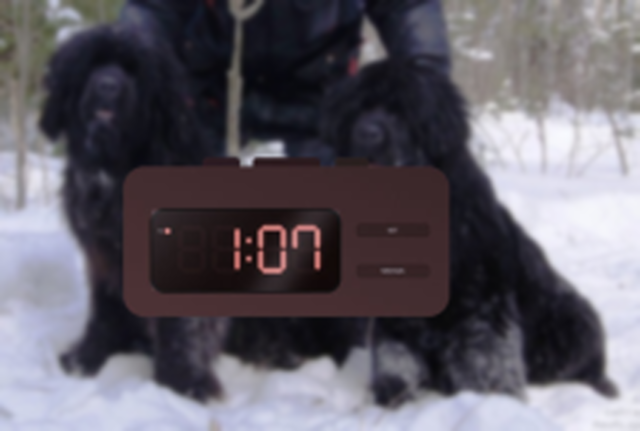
1:07
